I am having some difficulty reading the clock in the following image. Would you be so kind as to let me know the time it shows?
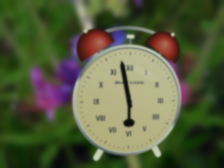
5:58
